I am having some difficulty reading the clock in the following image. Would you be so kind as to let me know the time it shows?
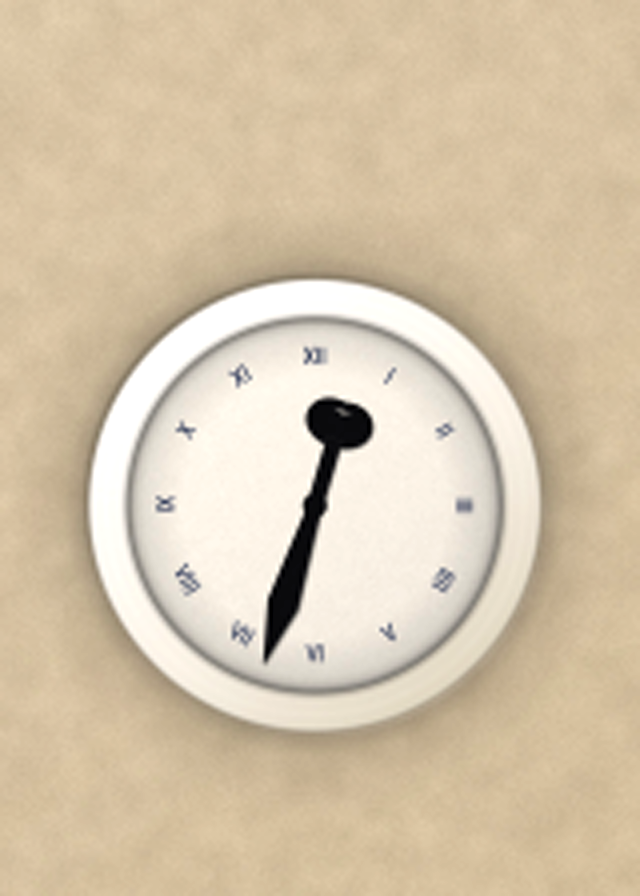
12:33
